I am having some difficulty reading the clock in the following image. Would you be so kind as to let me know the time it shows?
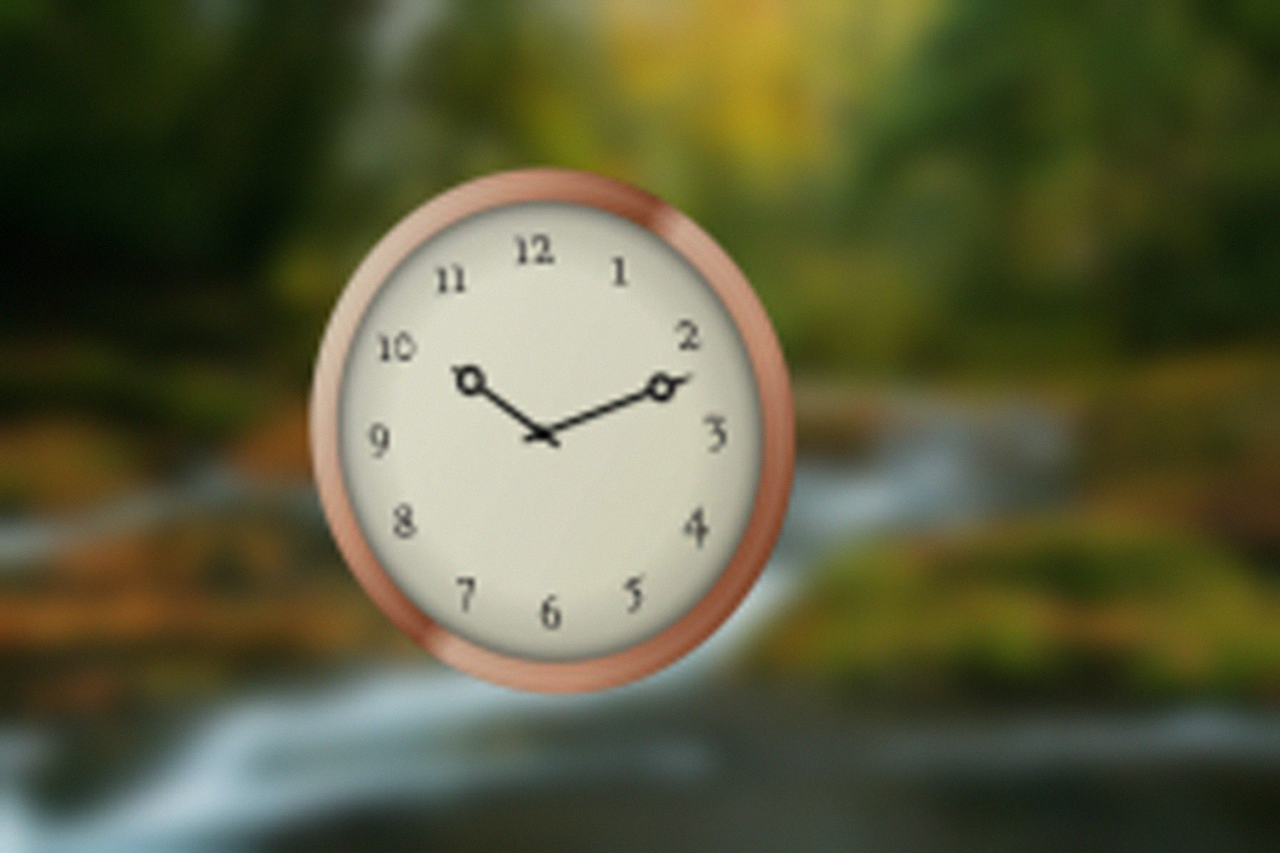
10:12
